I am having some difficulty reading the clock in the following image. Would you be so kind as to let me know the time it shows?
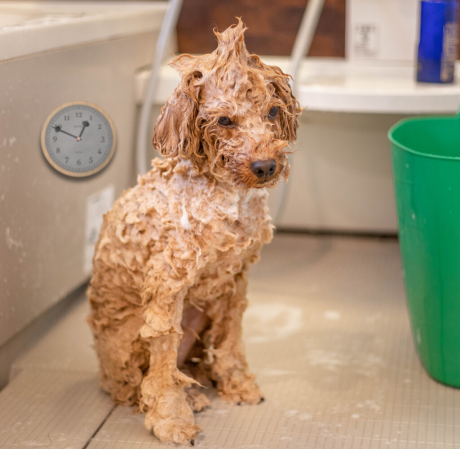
12:49
